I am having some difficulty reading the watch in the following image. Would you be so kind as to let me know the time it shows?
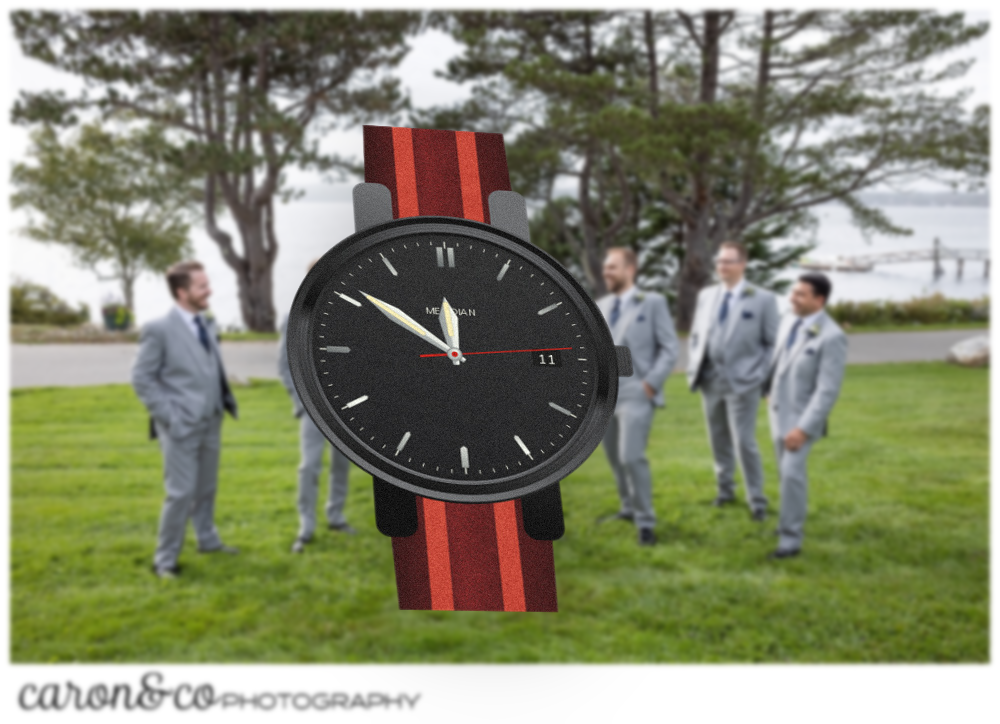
11:51:14
